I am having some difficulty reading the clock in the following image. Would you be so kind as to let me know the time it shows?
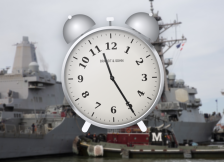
11:25
